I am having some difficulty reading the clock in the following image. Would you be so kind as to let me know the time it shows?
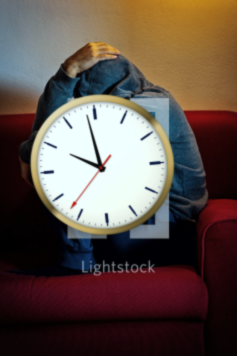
9:58:37
